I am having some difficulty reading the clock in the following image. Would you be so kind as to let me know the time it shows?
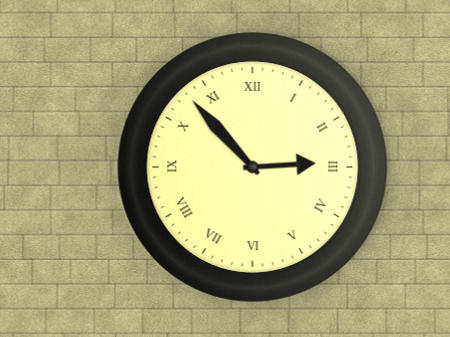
2:53
